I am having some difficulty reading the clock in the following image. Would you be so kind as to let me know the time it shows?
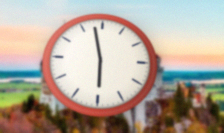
5:58
